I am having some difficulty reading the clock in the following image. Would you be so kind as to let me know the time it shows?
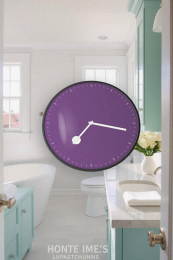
7:17
